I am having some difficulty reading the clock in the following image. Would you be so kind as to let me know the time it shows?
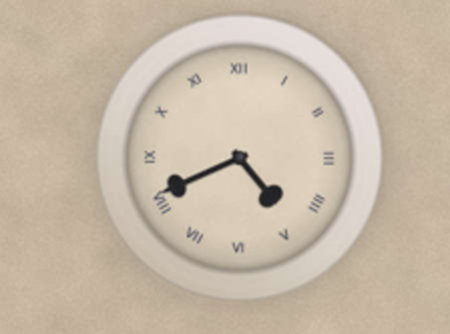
4:41
